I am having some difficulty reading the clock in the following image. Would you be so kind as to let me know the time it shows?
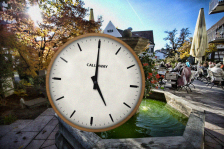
5:00
